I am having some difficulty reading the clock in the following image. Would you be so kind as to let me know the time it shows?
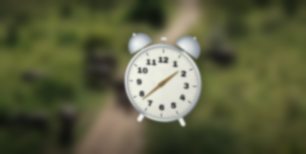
1:38
